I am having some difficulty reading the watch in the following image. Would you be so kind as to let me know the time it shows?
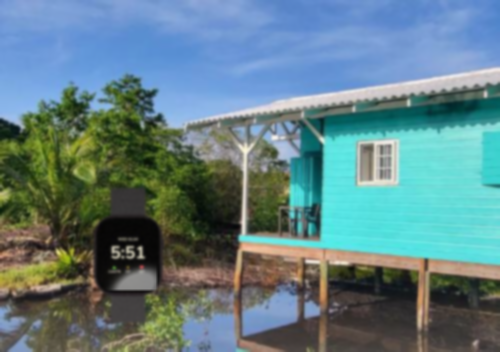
5:51
